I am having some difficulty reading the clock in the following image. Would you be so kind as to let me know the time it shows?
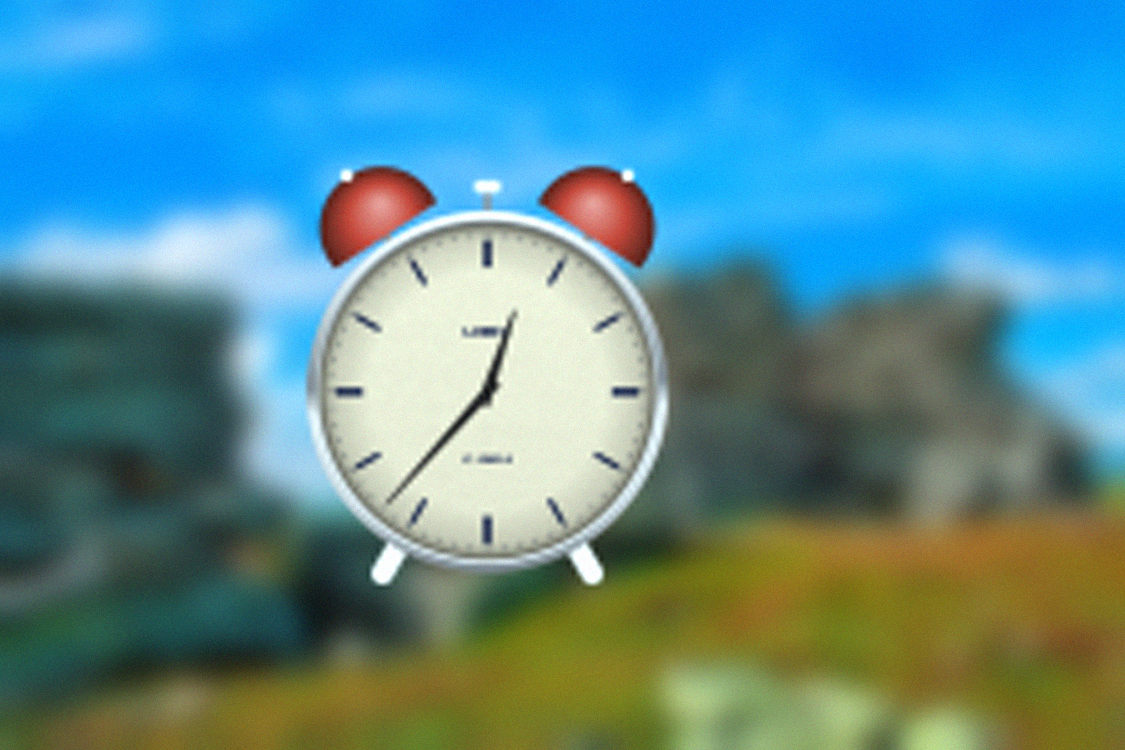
12:37
